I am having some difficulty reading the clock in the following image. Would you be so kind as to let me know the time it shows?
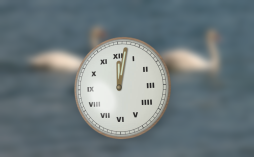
12:02
